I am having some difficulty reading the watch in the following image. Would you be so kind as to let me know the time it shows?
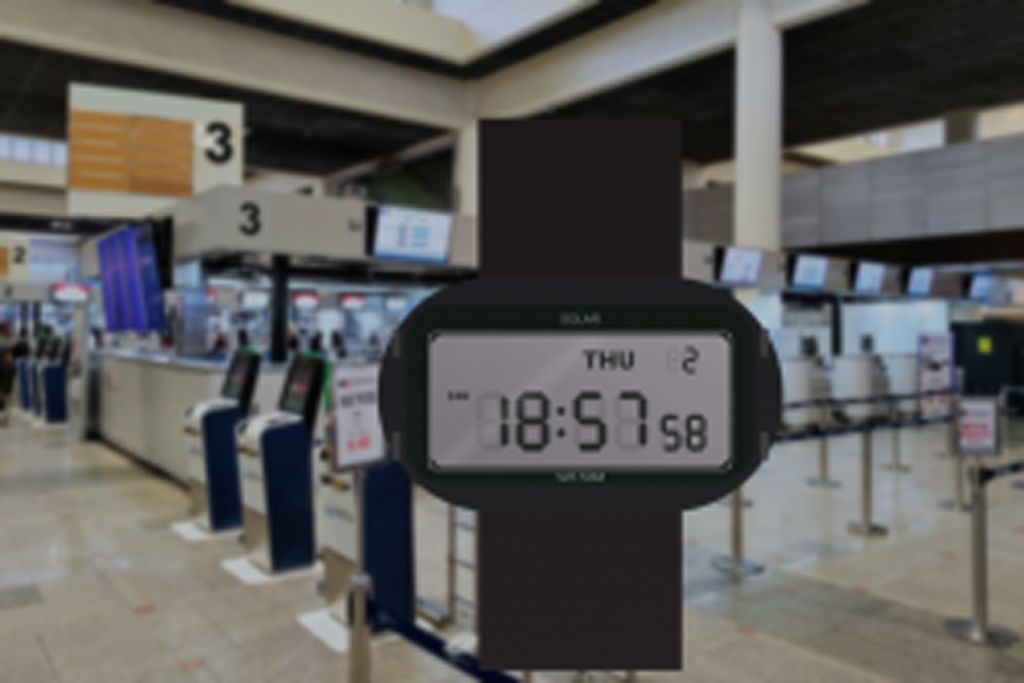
18:57:58
